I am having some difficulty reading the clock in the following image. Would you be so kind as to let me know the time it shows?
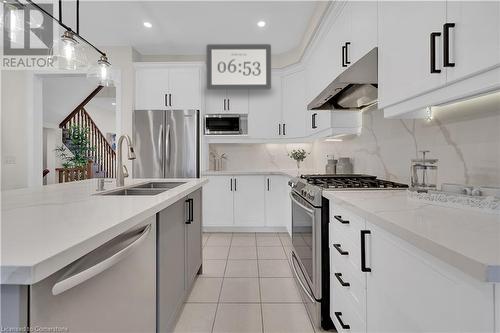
6:53
